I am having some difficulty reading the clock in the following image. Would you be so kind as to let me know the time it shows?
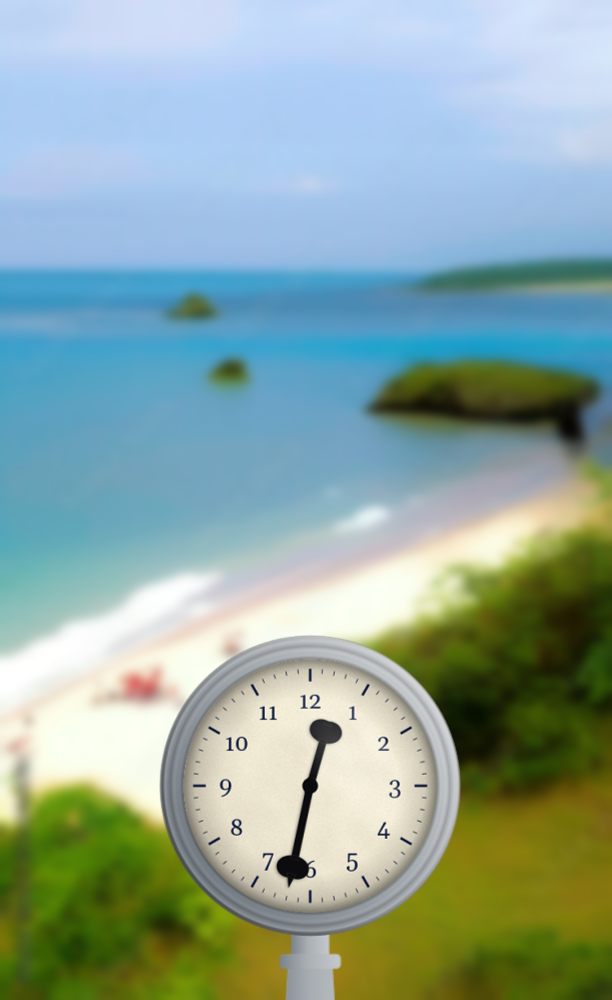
12:32
